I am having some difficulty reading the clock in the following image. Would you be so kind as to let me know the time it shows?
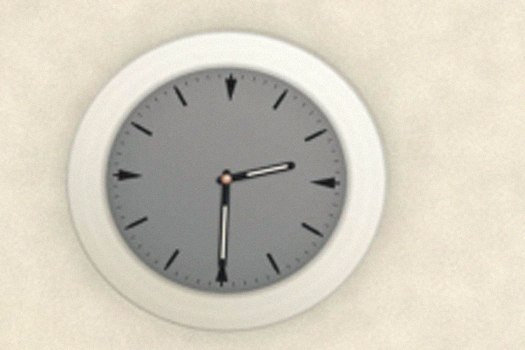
2:30
